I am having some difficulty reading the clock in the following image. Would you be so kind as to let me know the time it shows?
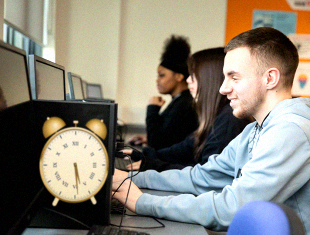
5:29
